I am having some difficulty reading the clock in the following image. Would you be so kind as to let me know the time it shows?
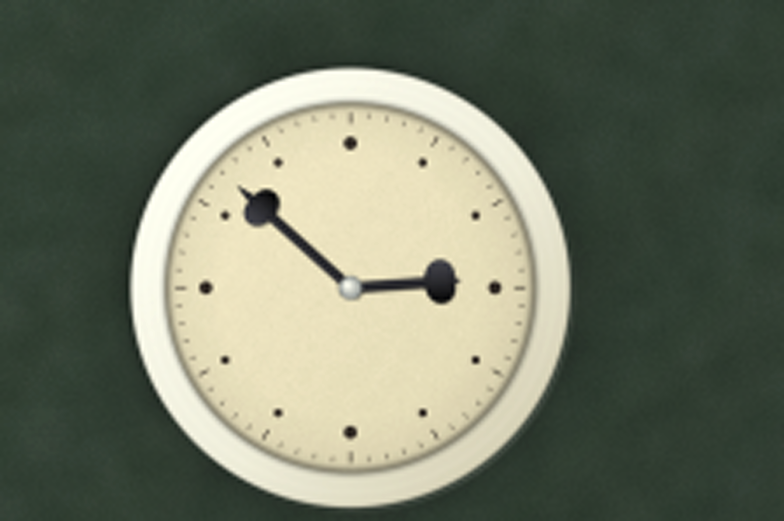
2:52
